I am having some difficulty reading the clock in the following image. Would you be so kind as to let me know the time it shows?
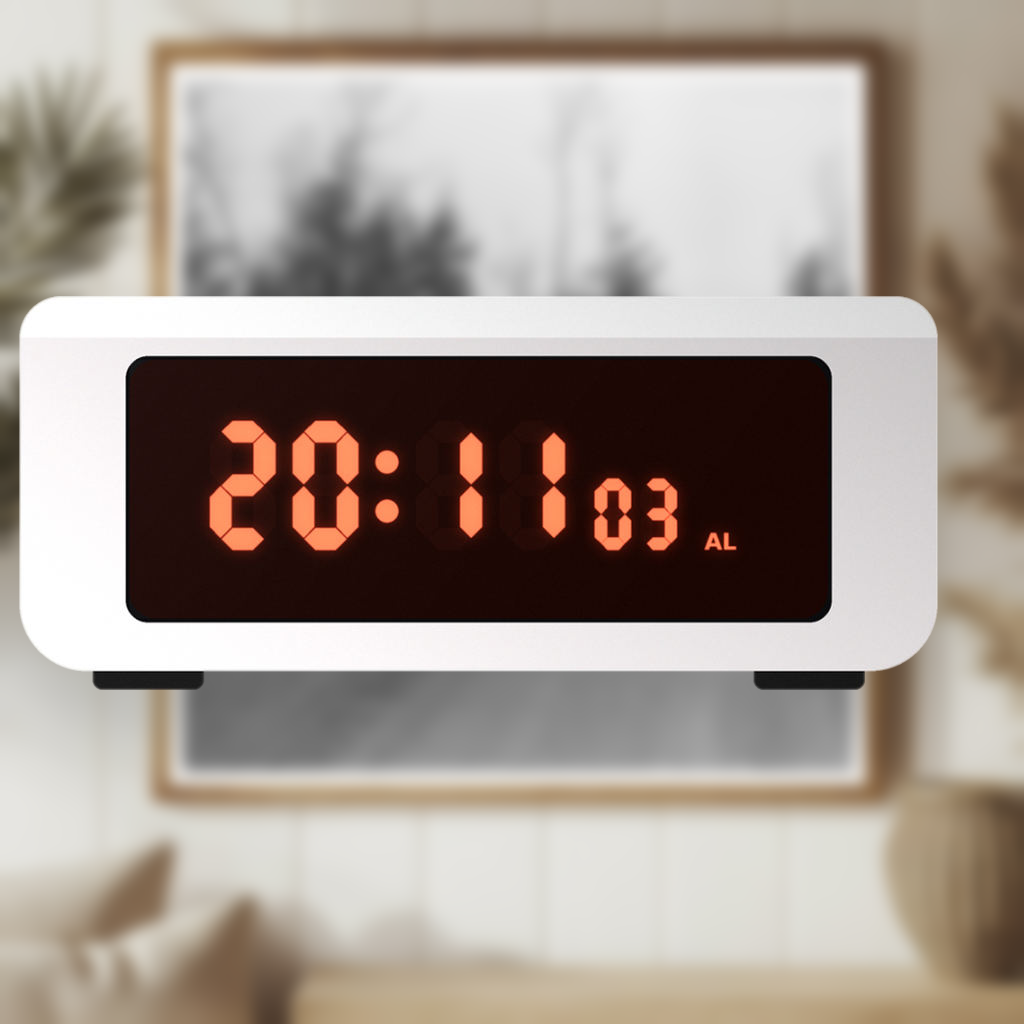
20:11:03
